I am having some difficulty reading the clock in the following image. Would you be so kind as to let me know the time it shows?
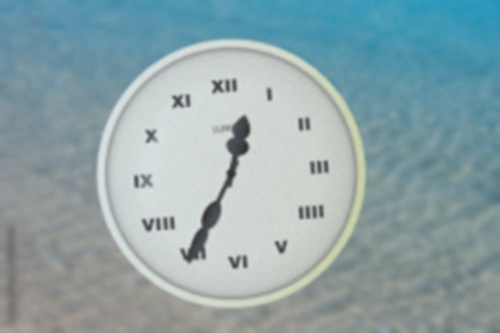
12:35
